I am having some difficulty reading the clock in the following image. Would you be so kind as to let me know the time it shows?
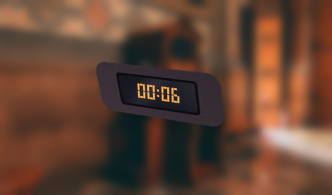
0:06
